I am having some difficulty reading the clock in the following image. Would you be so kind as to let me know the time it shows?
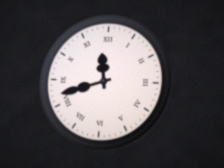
11:42
